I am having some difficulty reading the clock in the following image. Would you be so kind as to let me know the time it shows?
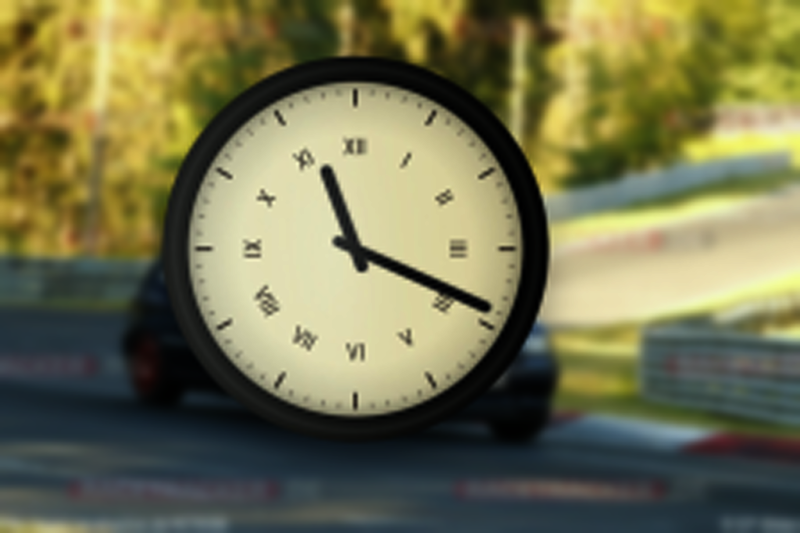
11:19
